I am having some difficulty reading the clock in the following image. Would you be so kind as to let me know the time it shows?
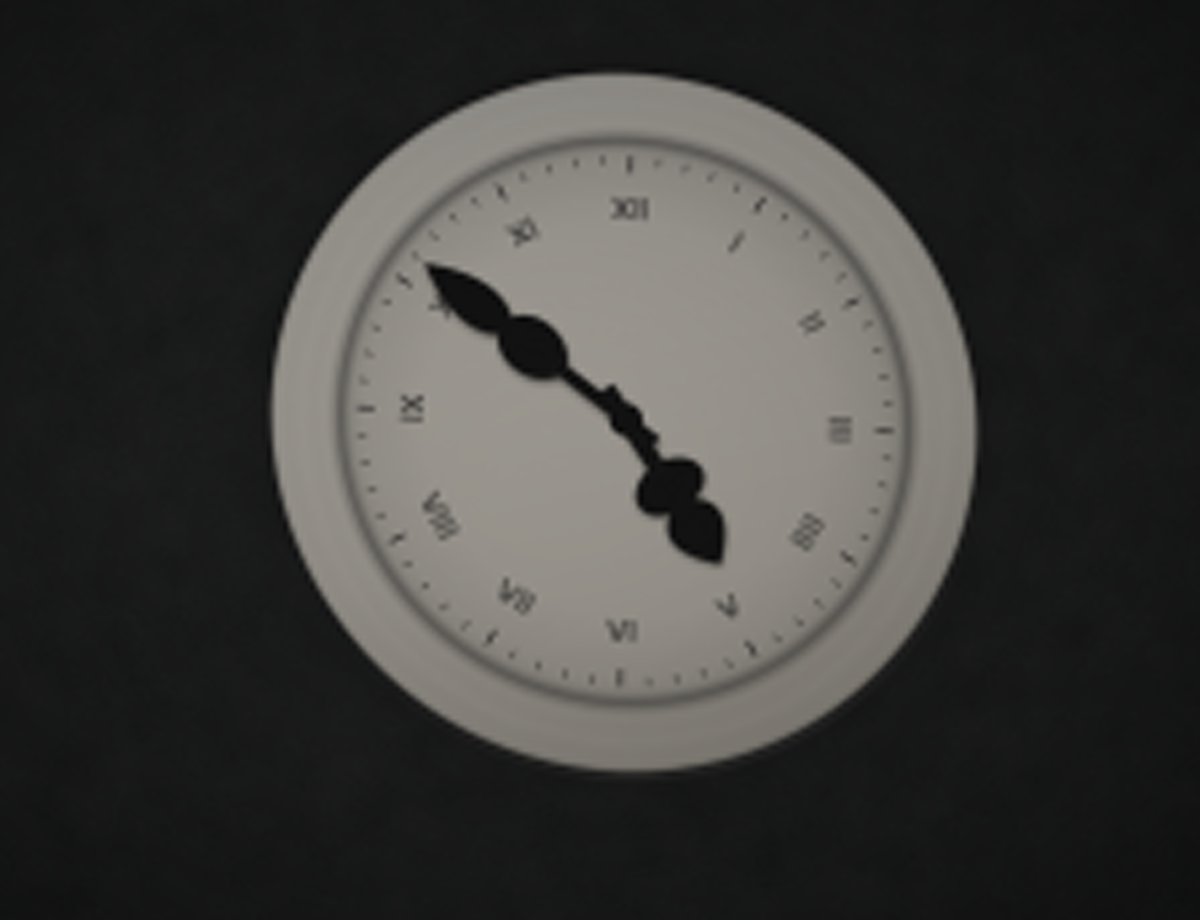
4:51
